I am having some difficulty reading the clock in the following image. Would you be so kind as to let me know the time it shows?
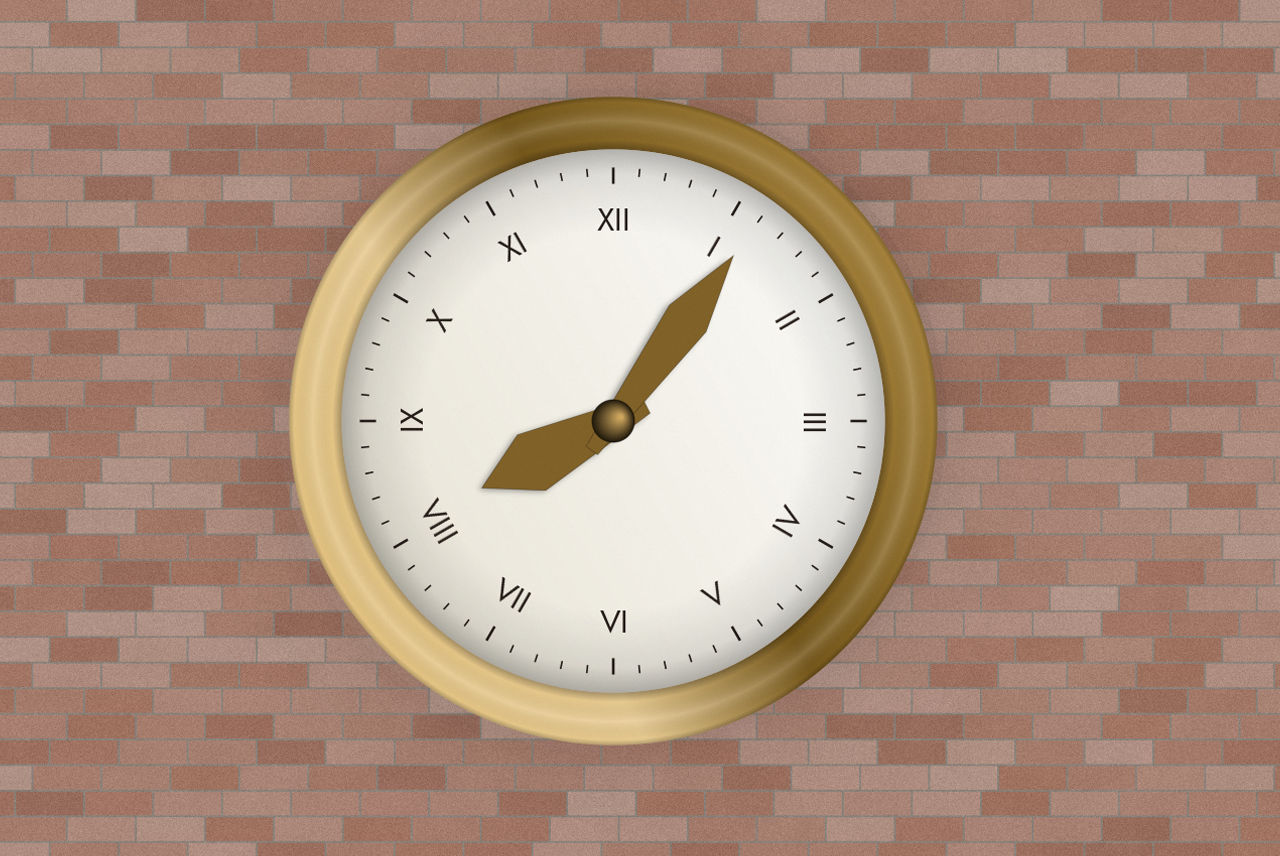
8:06
